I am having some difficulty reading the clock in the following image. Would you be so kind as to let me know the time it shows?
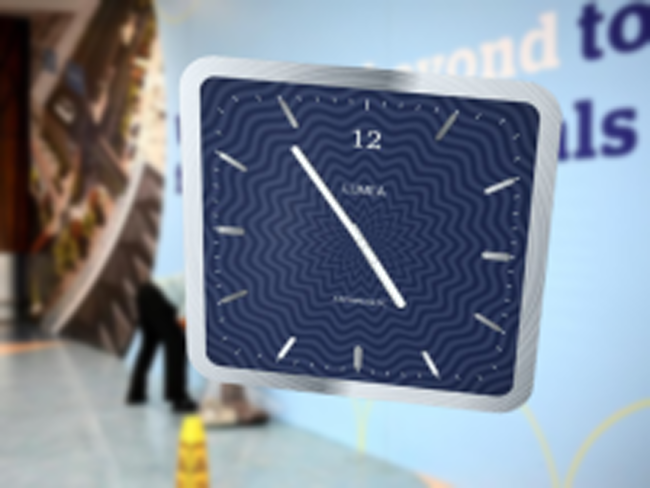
4:54
